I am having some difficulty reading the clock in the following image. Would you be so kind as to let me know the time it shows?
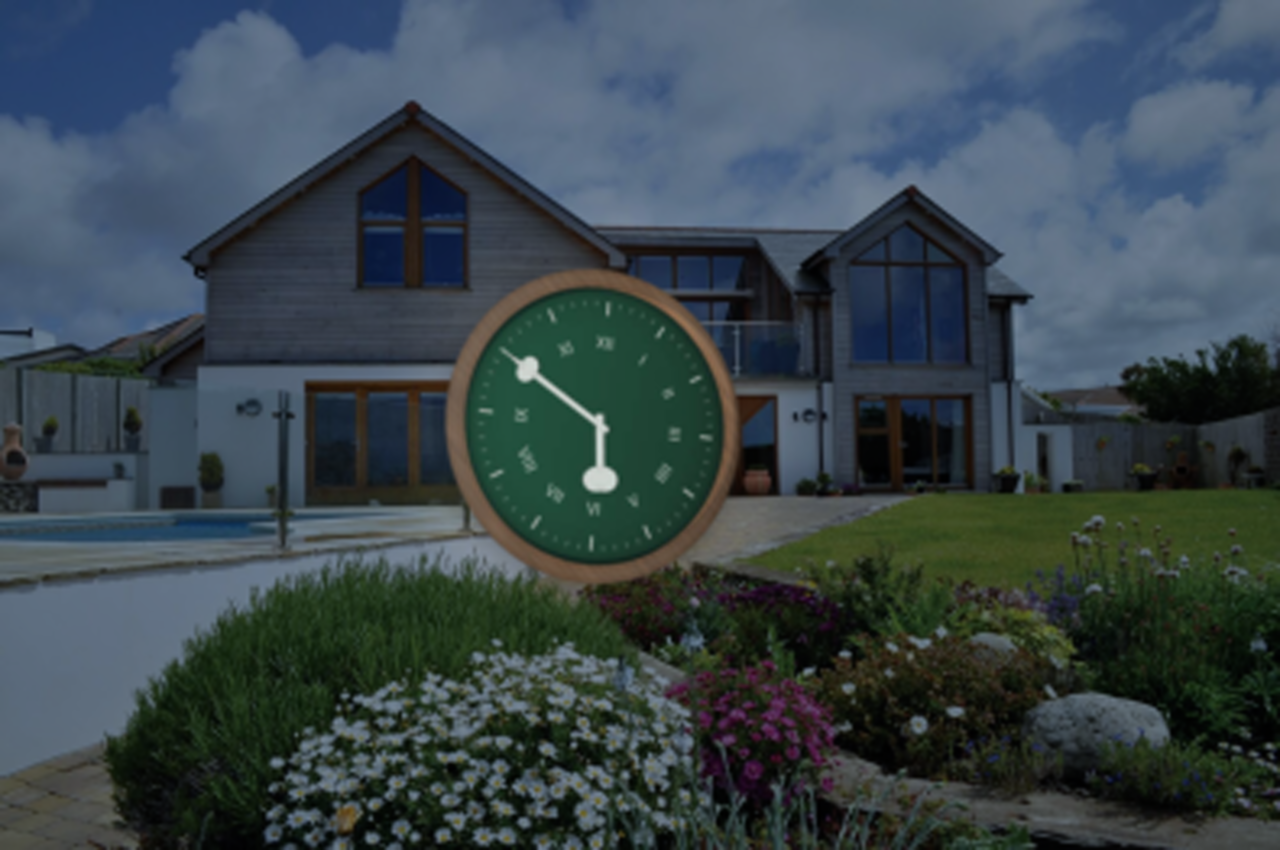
5:50
